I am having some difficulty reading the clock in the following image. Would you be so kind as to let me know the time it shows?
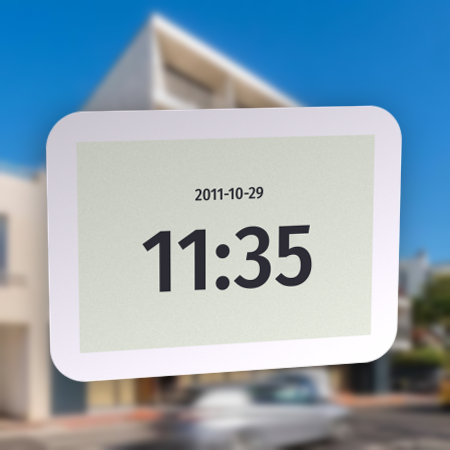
11:35
